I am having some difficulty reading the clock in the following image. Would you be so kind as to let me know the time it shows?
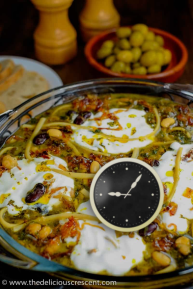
9:06
